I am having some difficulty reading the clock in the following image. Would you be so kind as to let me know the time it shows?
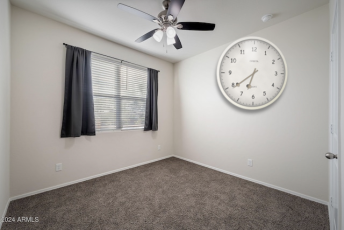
6:39
